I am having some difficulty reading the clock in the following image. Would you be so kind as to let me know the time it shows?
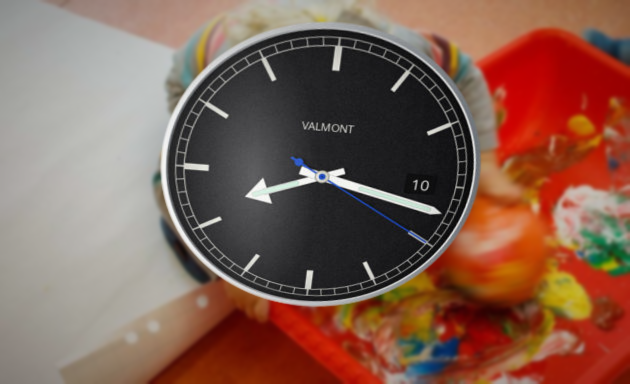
8:17:20
